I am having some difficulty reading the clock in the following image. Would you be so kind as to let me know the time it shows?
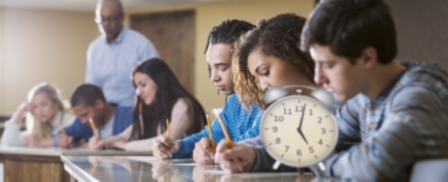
5:02
